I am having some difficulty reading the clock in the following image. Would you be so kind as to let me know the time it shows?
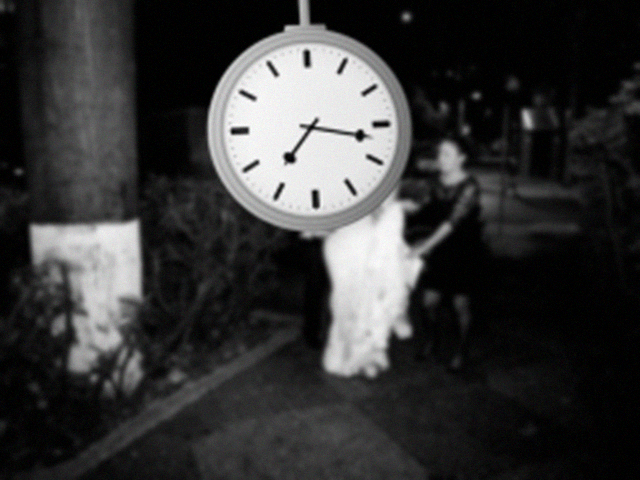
7:17
